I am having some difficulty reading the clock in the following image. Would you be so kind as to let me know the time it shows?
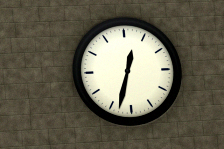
12:33
